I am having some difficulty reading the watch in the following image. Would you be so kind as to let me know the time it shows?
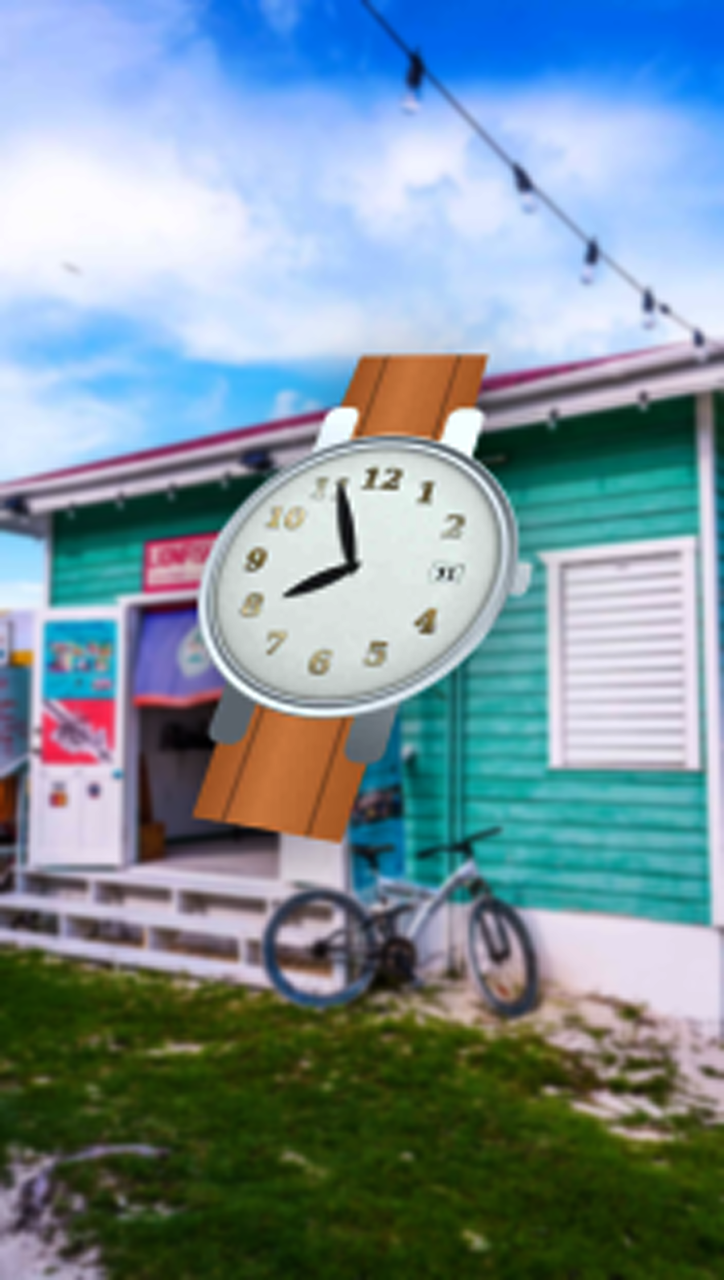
7:56
